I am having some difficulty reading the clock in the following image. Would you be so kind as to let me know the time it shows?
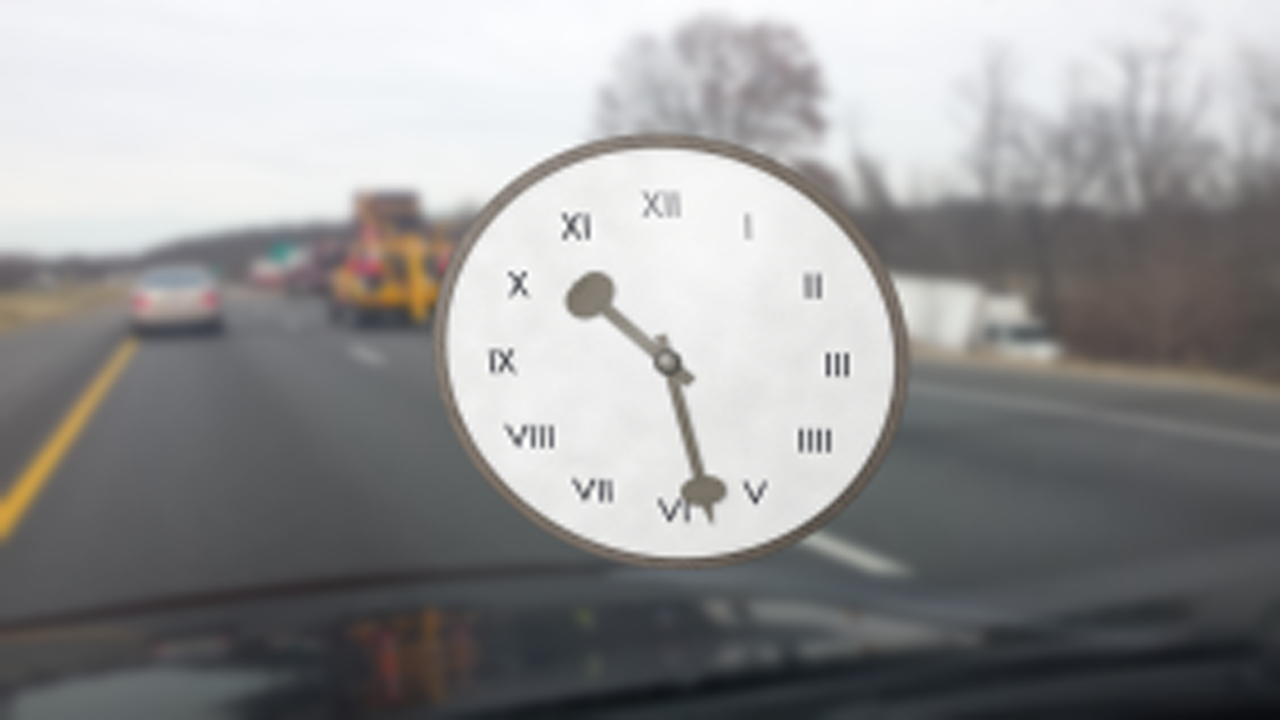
10:28
